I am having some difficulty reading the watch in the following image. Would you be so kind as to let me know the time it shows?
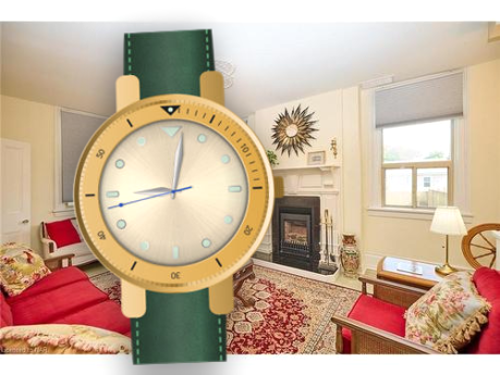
9:01:43
